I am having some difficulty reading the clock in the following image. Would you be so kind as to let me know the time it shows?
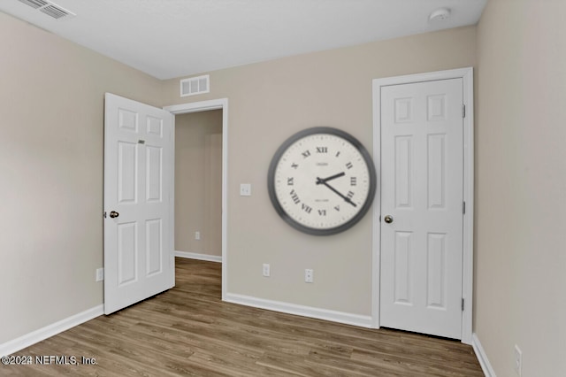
2:21
